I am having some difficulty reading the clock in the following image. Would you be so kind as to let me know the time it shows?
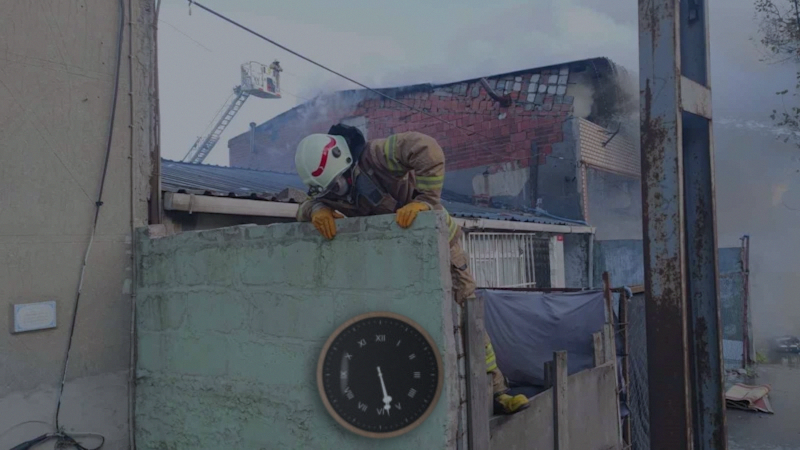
5:28
